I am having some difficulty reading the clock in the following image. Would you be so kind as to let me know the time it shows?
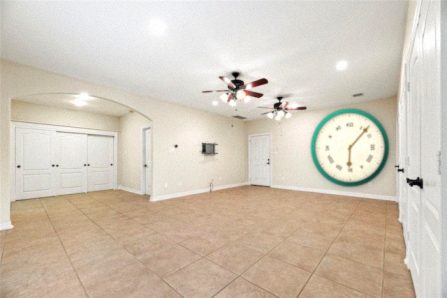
6:07
